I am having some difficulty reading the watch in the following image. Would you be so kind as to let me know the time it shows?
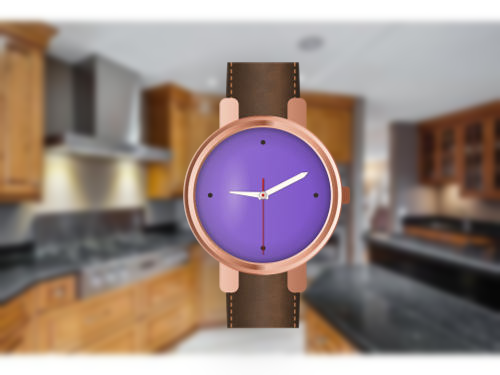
9:10:30
